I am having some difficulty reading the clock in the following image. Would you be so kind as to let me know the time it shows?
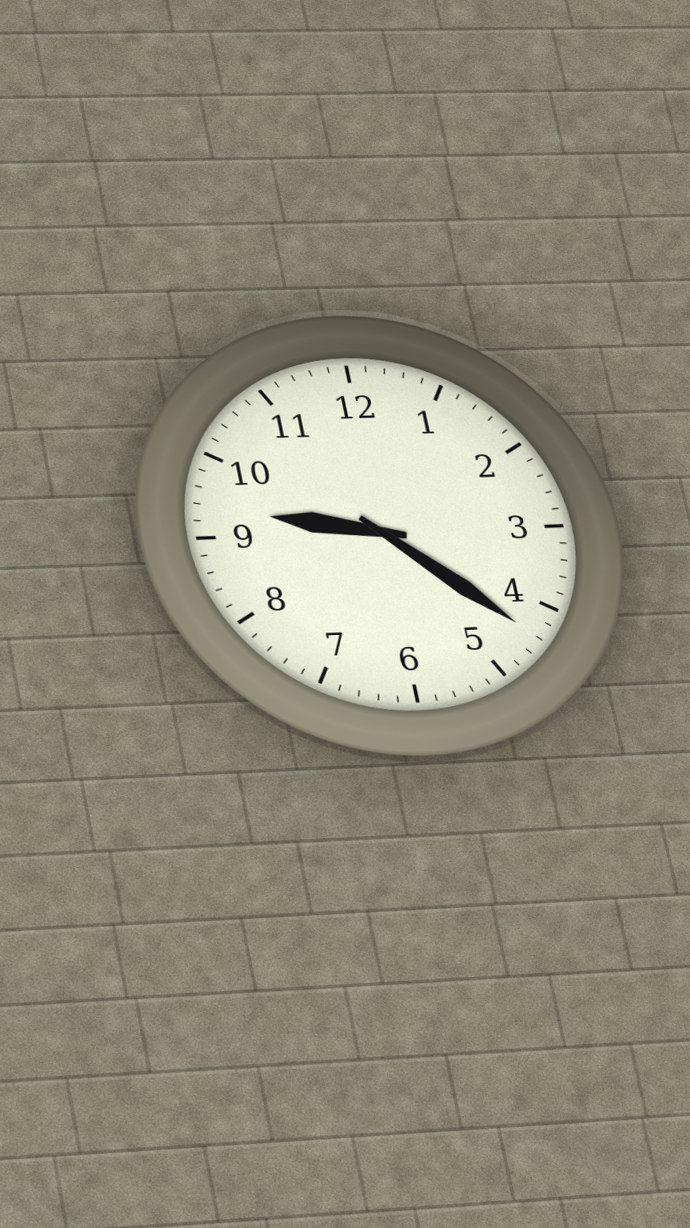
9:22
